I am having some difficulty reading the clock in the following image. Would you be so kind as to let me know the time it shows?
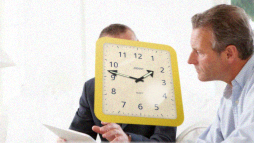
1:47
